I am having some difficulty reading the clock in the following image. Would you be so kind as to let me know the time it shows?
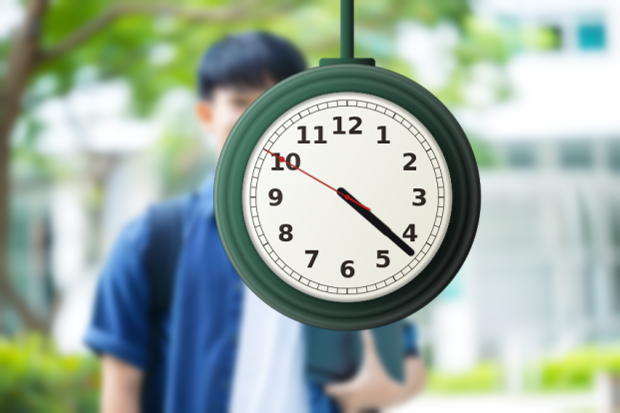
4:21:50
